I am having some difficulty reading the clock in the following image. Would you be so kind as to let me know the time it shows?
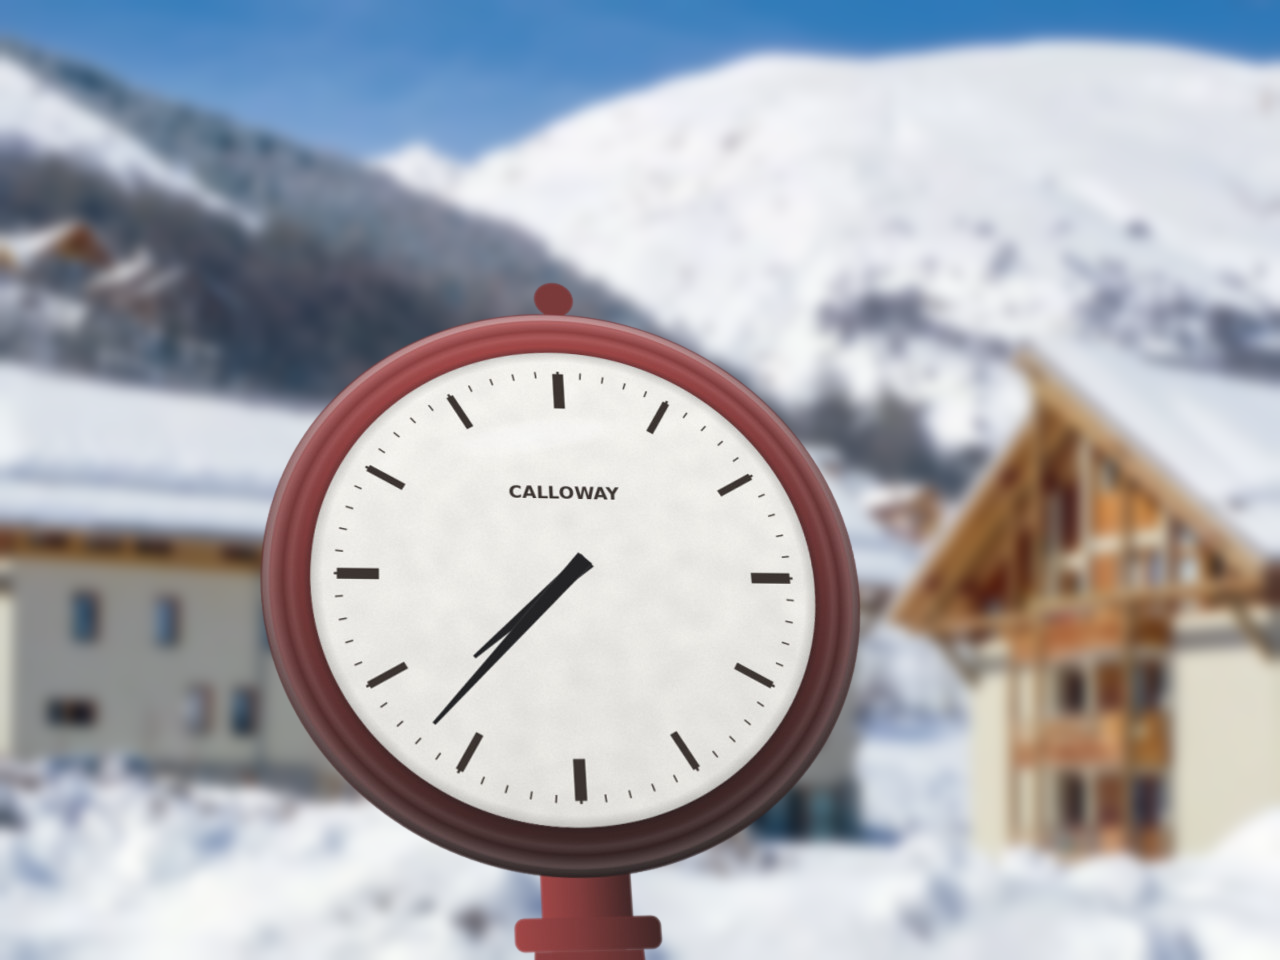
7:37
